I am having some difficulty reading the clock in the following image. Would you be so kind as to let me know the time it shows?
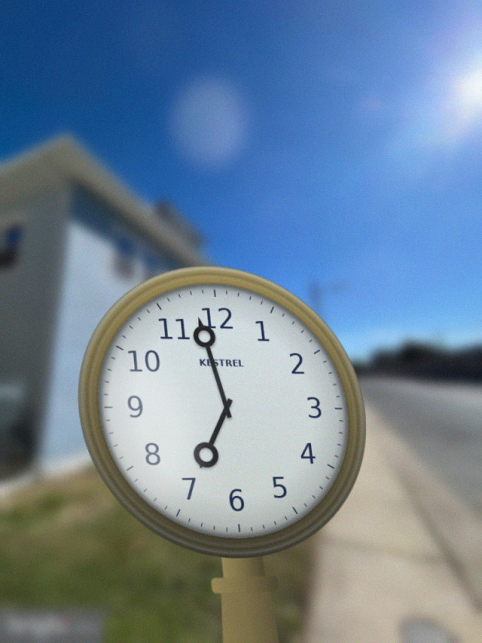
6:58
